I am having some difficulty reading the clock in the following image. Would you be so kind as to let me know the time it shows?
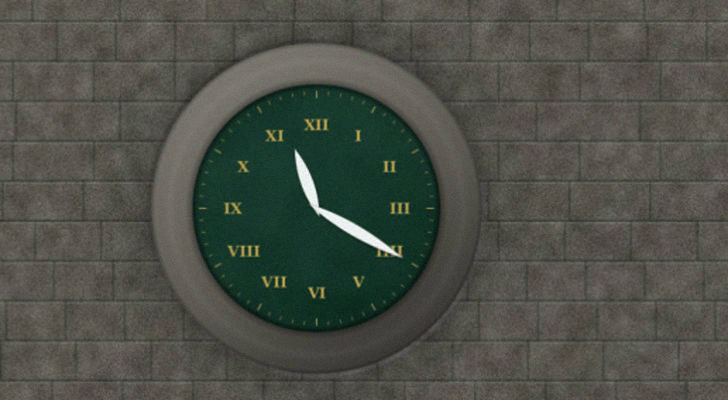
11:20
